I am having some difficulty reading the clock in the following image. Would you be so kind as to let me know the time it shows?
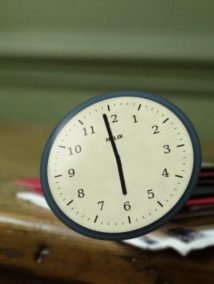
5:59
